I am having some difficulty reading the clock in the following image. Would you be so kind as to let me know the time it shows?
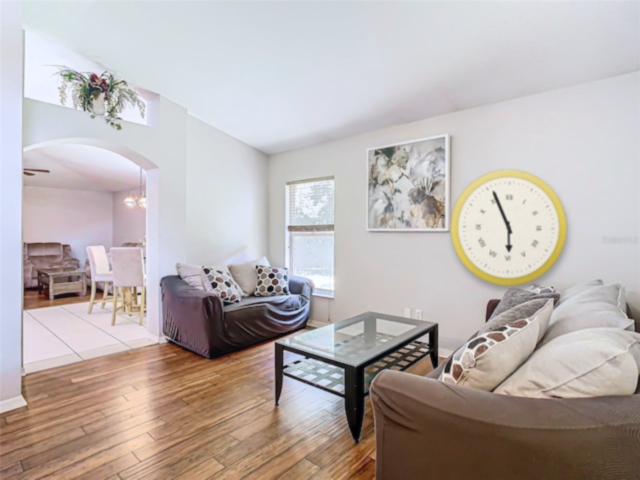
5:56
